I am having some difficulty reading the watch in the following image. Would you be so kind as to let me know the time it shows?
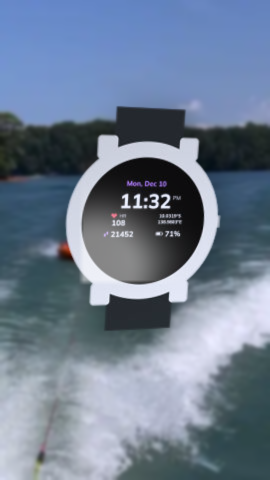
11:32
